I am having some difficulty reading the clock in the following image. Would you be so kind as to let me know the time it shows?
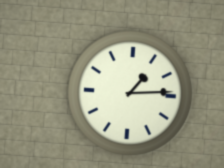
1:14
